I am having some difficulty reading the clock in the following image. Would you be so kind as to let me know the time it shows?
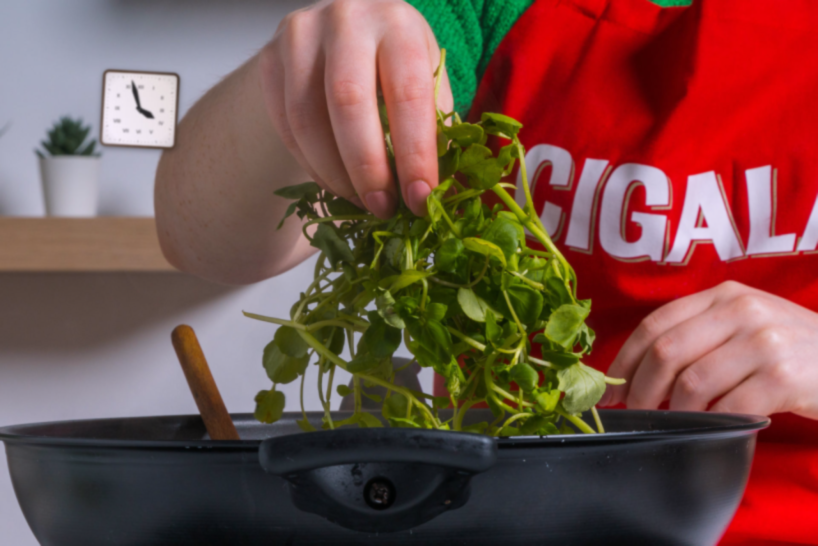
3:57
